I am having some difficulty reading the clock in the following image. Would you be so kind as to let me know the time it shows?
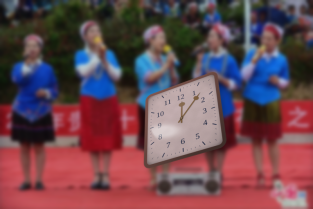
12:07
